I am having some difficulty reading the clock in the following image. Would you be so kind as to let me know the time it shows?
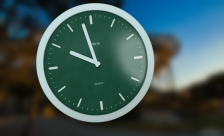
9:58
